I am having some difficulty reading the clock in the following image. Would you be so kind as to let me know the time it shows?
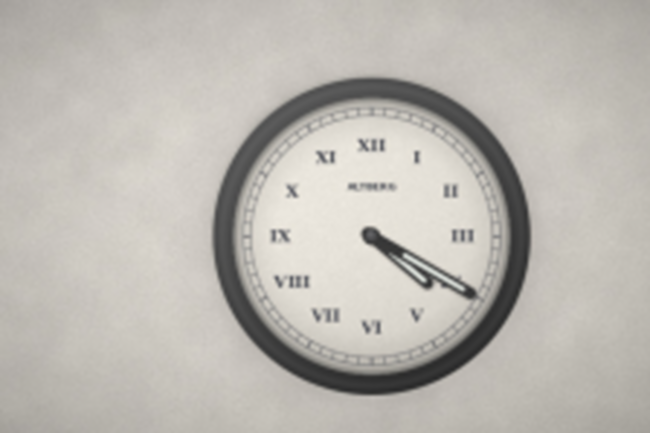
4:20
